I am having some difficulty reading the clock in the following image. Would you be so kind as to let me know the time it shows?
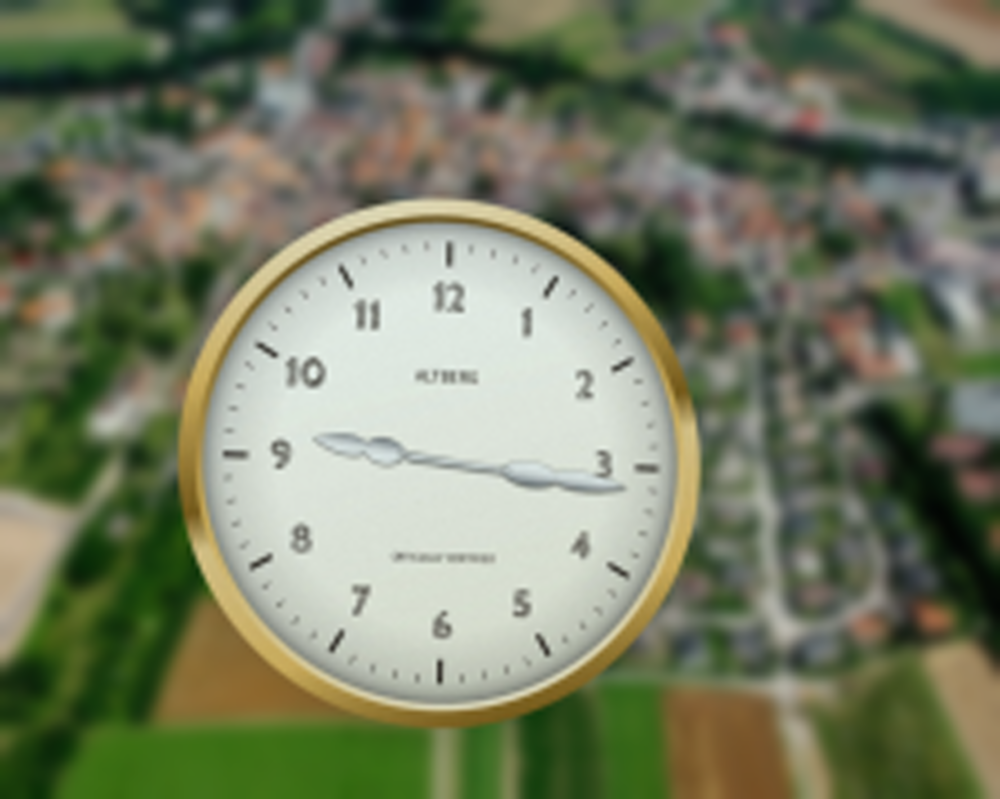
9:16
